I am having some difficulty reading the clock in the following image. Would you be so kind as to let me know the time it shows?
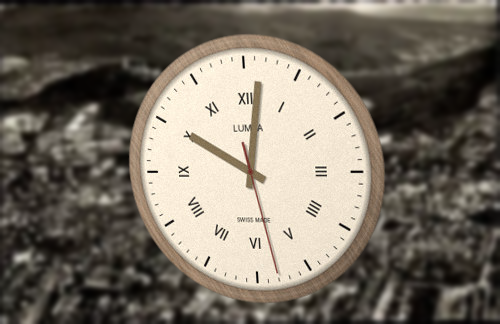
10:01:28
